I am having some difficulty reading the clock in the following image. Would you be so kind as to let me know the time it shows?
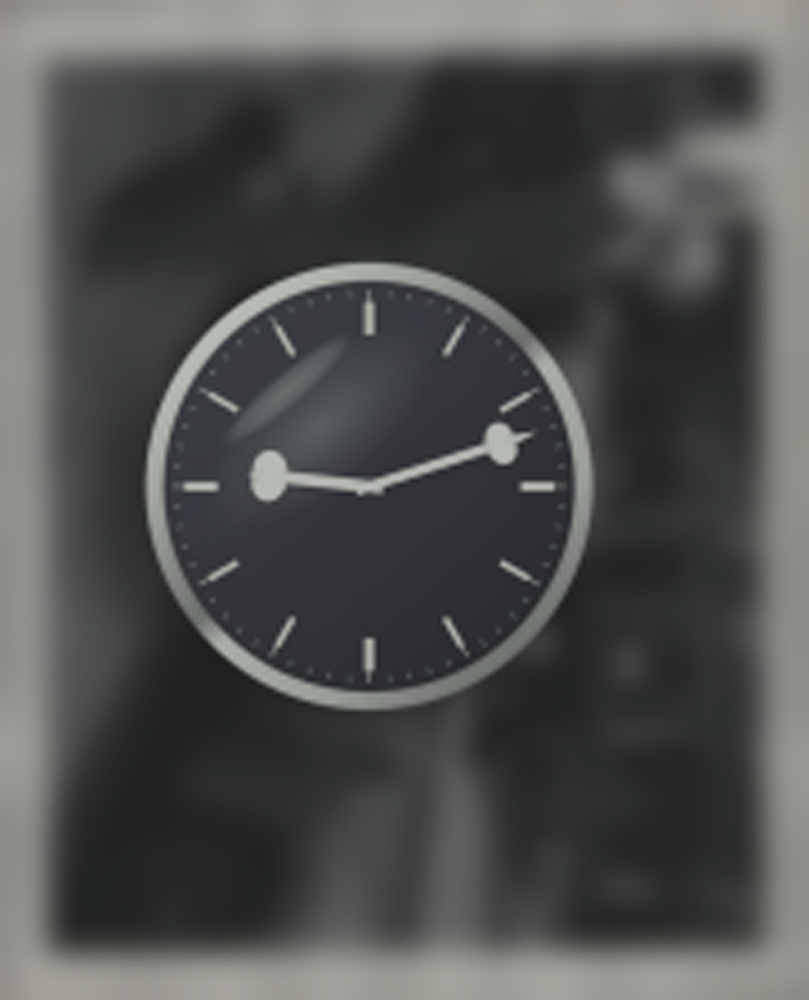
9:12
